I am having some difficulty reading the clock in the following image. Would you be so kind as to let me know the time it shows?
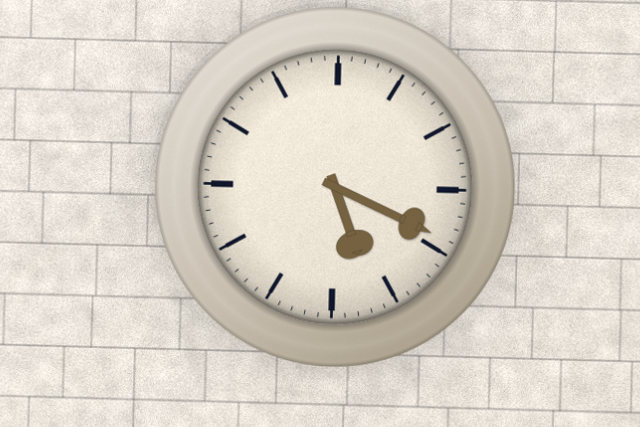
5:19
